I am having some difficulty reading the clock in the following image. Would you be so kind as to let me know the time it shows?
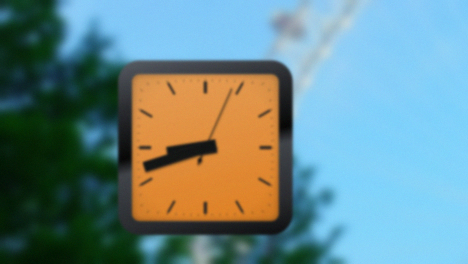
8:42:04
